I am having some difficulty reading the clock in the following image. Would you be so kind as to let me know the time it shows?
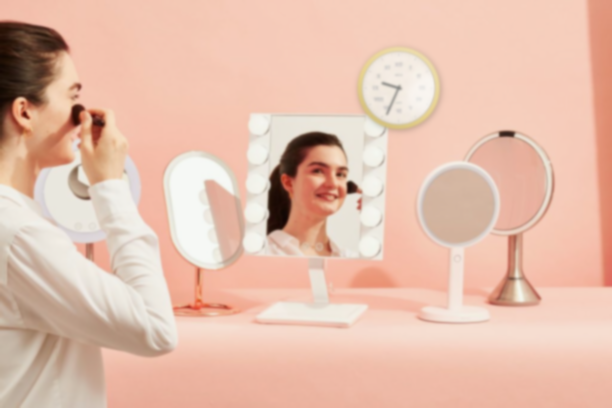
9:34
